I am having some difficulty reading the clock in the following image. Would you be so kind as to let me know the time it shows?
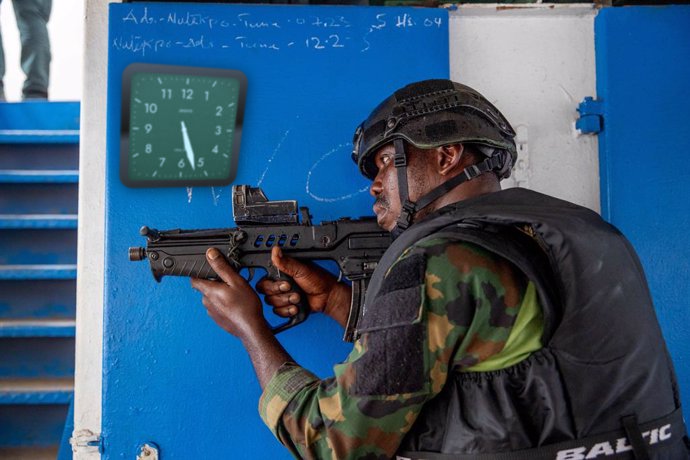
5:27
